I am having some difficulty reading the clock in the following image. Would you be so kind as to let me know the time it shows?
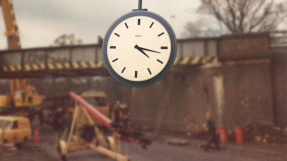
4:17
